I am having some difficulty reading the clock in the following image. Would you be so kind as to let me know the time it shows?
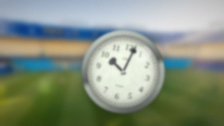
10:02
